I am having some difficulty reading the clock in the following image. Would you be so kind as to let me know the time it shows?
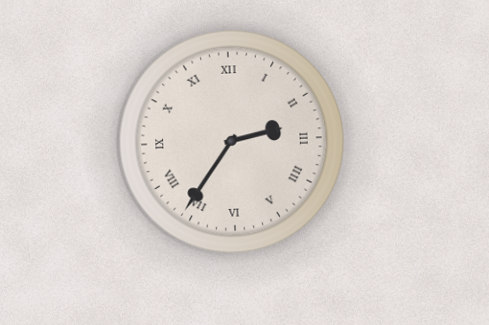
2:36
